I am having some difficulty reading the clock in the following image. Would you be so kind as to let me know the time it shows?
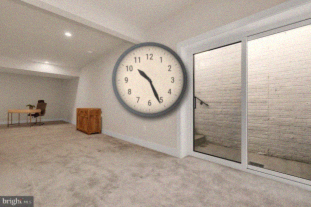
10:26
